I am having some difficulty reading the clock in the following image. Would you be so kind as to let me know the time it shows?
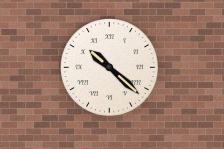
10:22
